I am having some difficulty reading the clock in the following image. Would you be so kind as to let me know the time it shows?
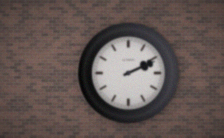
2:11
